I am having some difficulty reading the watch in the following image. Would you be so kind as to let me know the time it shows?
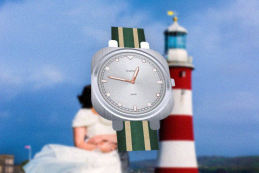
12:47
